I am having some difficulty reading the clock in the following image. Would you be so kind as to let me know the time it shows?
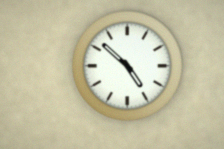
4:52
